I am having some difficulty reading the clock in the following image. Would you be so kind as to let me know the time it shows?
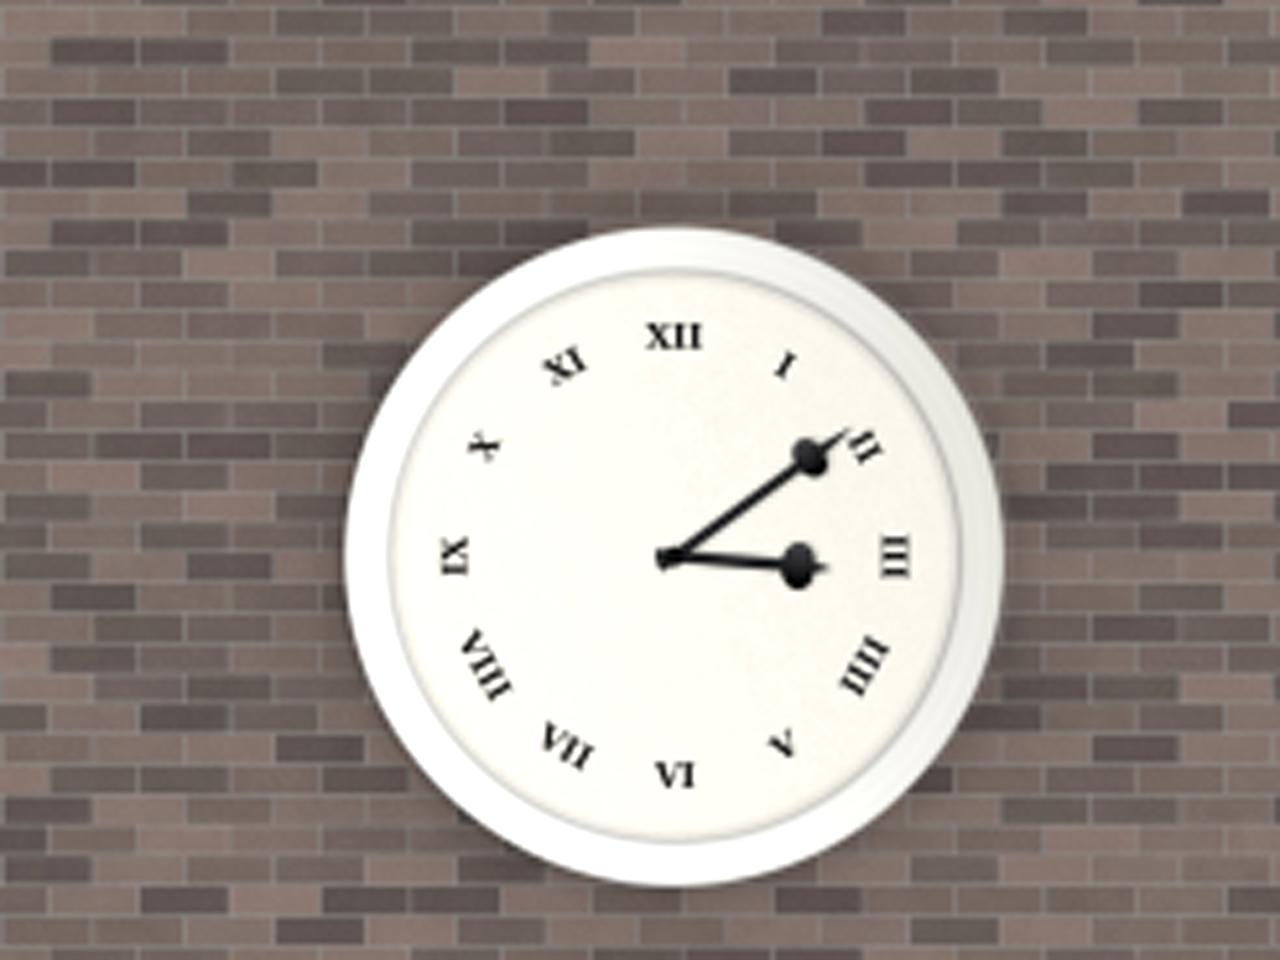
3:09
